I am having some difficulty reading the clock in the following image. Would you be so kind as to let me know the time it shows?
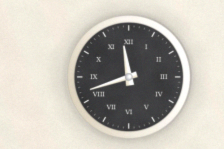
11:42
